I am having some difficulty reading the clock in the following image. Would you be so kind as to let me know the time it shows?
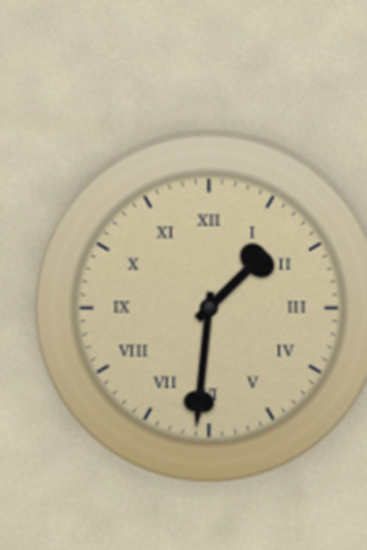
1:31
